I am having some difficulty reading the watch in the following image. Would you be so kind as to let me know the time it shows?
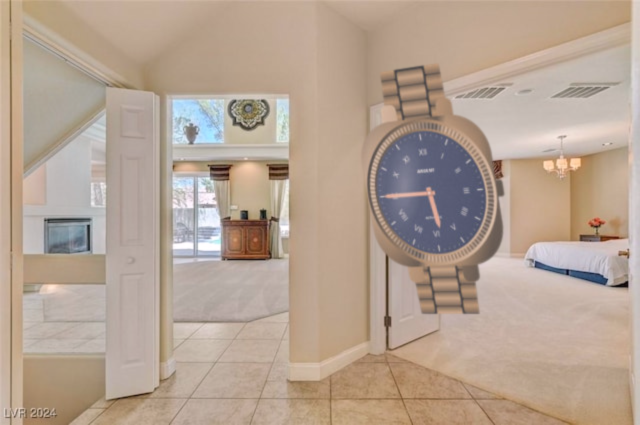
5:45
